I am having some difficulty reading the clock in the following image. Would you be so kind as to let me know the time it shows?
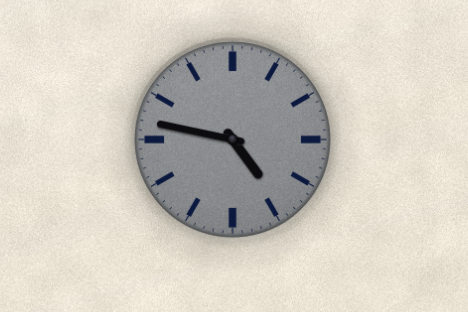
4:47
